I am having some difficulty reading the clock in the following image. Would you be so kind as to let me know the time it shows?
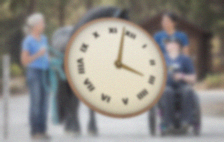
2:58
